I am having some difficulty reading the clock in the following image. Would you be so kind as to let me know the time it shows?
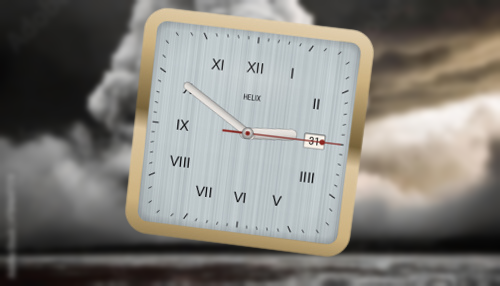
2:50:15
